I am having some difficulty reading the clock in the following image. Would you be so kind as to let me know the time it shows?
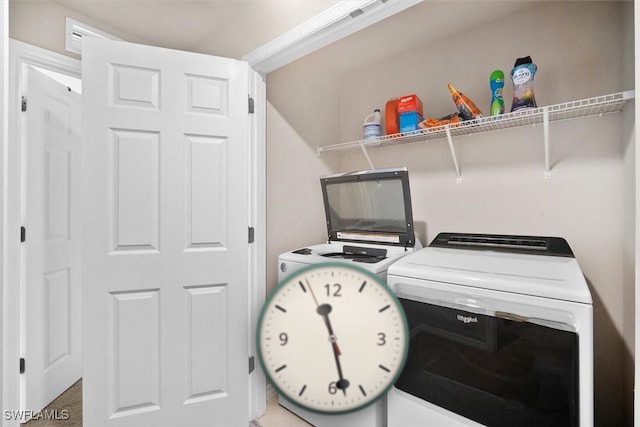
11:27:56
